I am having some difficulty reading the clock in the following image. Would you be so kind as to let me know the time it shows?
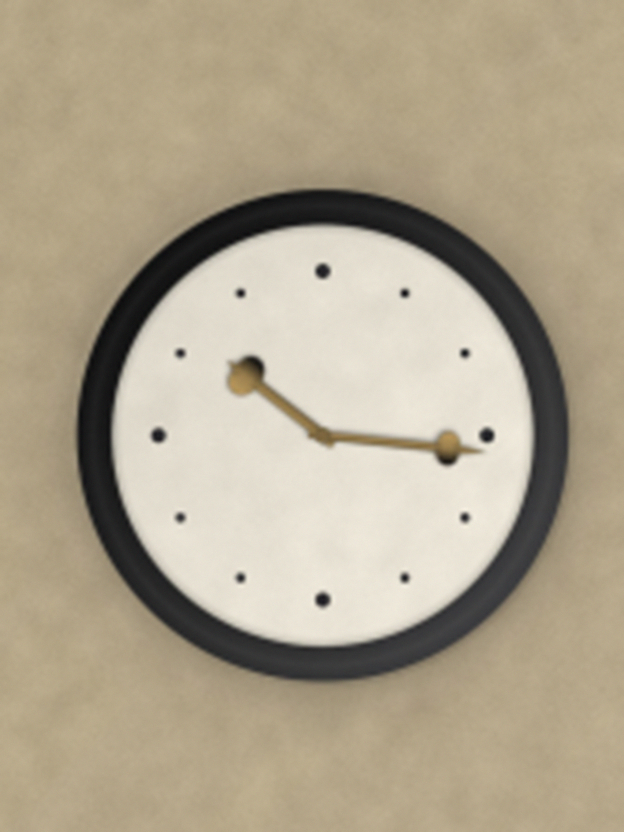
10:16
